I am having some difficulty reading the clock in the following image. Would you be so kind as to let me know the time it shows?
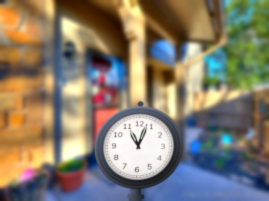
11:03
